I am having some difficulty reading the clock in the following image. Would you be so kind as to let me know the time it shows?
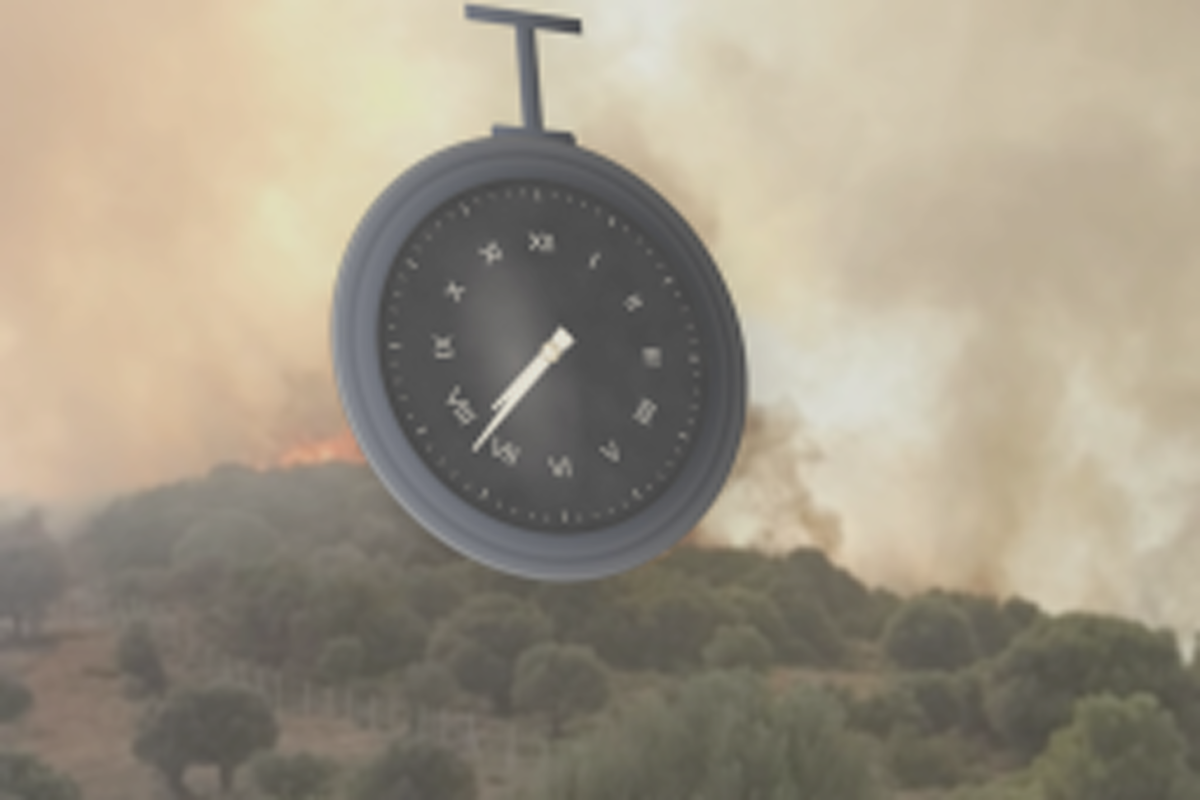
7:37
